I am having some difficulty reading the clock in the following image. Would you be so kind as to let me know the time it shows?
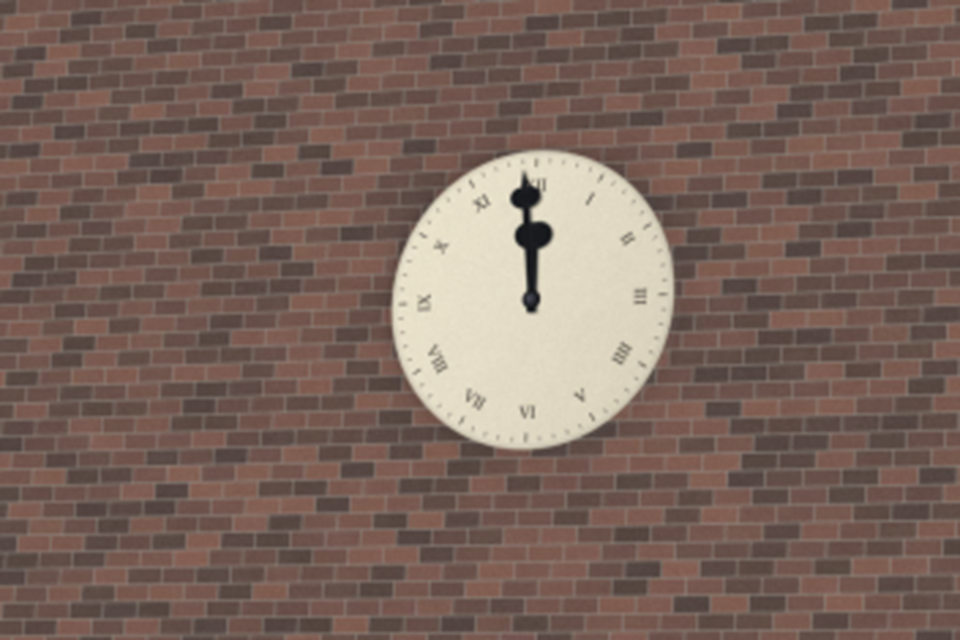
11:59
